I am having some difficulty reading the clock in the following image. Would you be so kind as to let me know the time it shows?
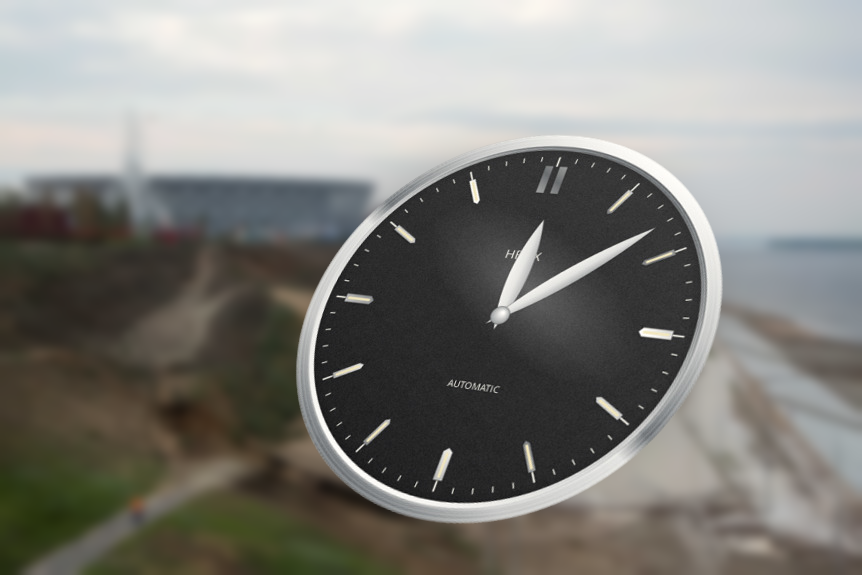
12:08
